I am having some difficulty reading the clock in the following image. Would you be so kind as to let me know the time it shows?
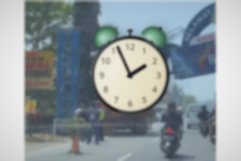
1:56
